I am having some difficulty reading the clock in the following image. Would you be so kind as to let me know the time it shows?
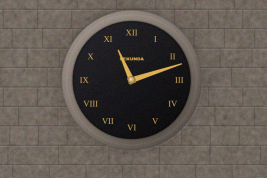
11:12
